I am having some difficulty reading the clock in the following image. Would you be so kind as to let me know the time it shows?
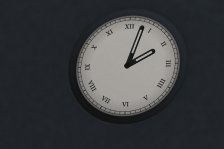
2:03
